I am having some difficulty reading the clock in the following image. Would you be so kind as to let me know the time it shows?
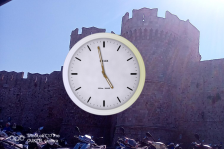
4:58
